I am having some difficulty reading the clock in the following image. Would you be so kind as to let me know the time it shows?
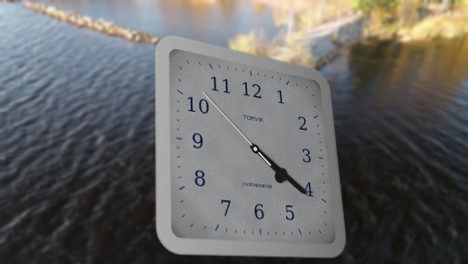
4:20:52
